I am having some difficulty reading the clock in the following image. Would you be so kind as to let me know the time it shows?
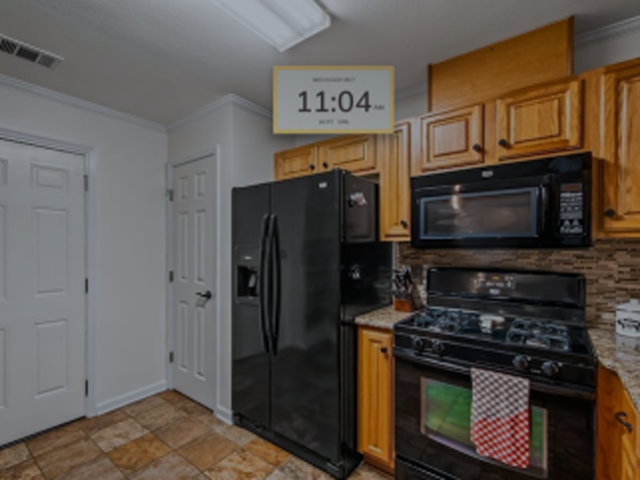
11:04
